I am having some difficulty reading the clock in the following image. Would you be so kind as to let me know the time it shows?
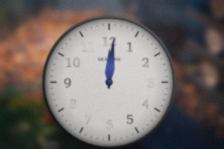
12:01
